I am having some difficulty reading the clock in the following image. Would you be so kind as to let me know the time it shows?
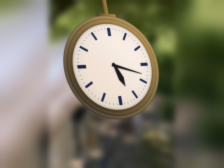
5:18
